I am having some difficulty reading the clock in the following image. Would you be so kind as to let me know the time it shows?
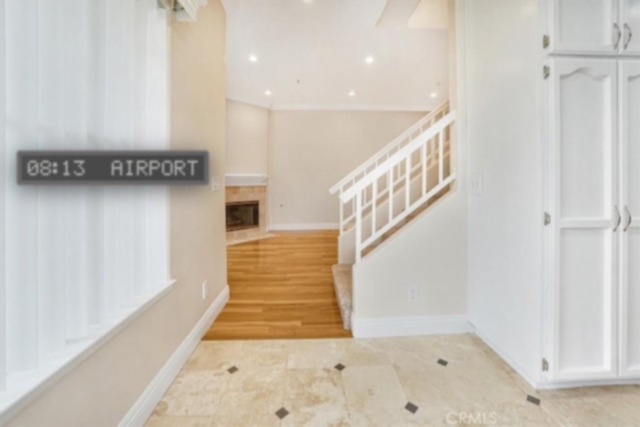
8:13
